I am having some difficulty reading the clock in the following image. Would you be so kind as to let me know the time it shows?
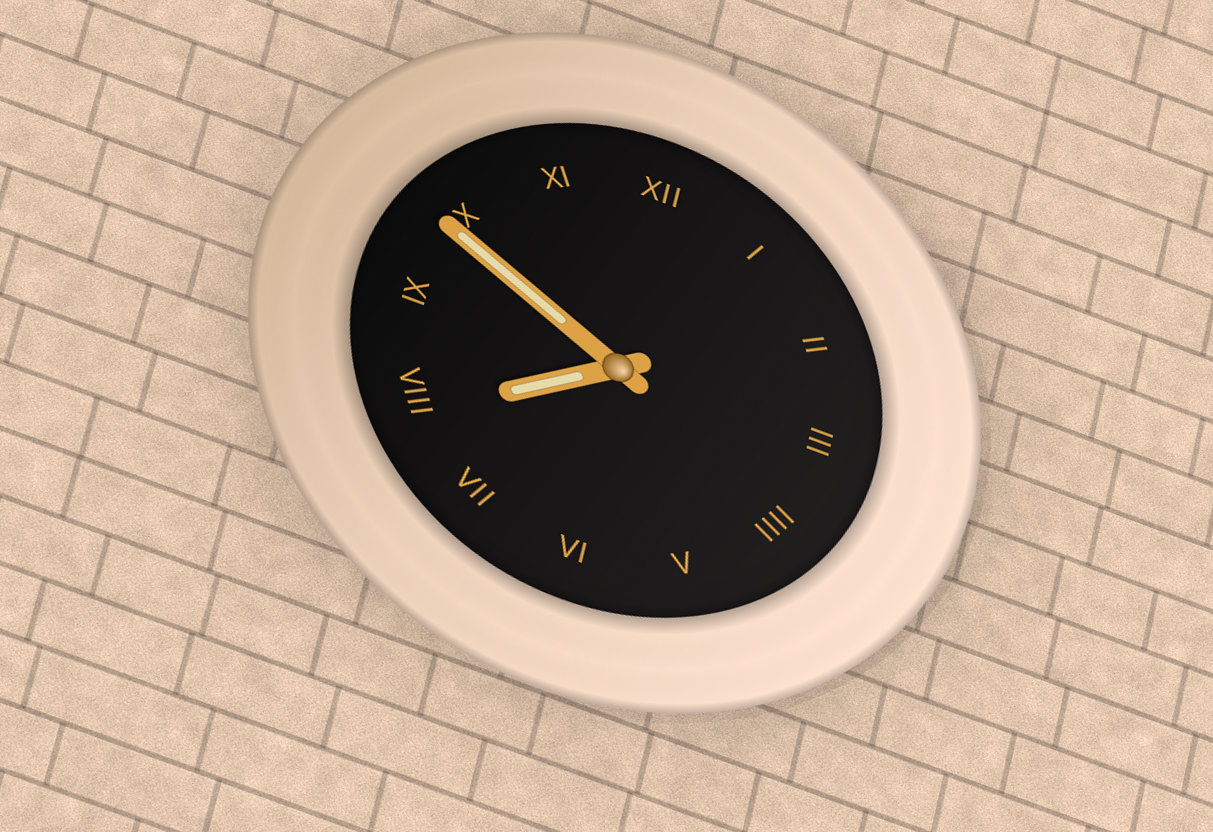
7:49
